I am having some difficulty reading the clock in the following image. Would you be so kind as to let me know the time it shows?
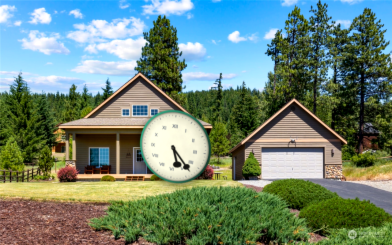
5:23
